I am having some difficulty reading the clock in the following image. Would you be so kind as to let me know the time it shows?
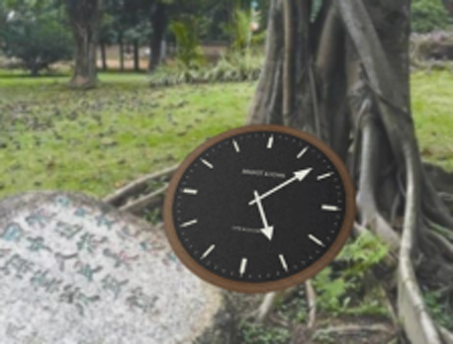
5:08
